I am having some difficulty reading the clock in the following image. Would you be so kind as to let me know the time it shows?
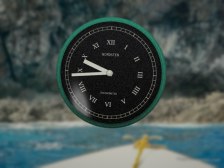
9:44
